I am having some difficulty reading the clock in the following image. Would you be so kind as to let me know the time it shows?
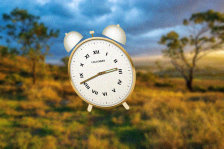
2:42
